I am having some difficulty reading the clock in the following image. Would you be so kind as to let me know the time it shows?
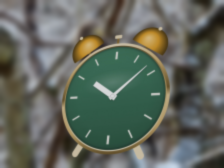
10:08
